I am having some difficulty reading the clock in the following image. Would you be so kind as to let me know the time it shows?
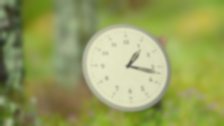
1:17
